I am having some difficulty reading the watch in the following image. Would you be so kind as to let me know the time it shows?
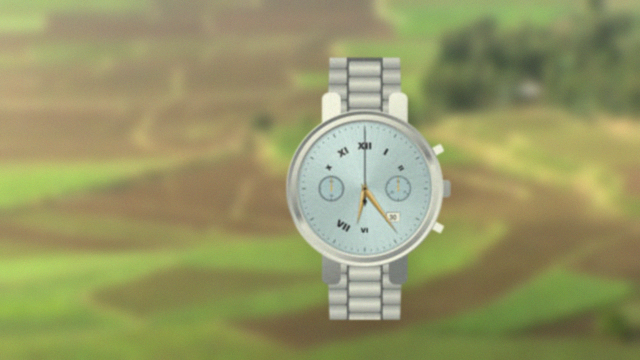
6:24
